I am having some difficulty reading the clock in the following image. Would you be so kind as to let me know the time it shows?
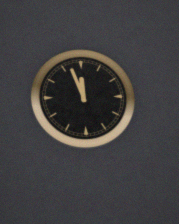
11:57
